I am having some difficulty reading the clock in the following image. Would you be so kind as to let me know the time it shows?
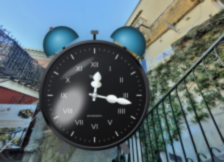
12:17
